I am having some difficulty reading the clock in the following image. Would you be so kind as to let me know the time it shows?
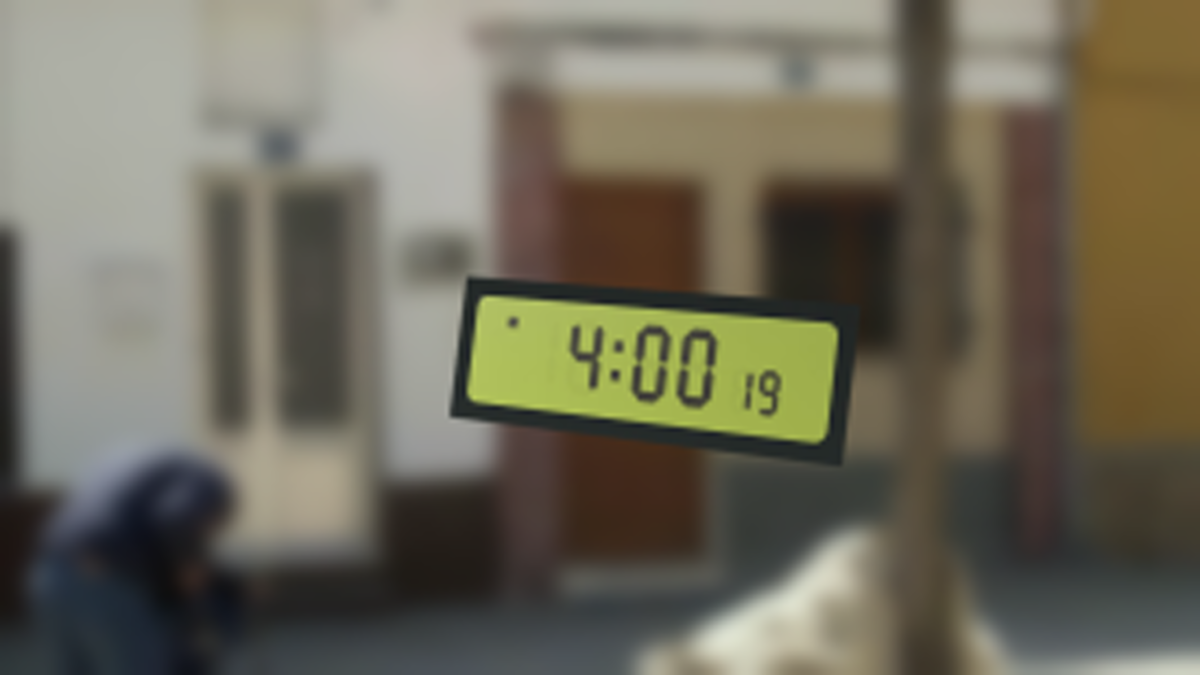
4:00:19
